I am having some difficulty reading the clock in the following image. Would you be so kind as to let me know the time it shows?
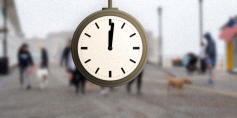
12:01
